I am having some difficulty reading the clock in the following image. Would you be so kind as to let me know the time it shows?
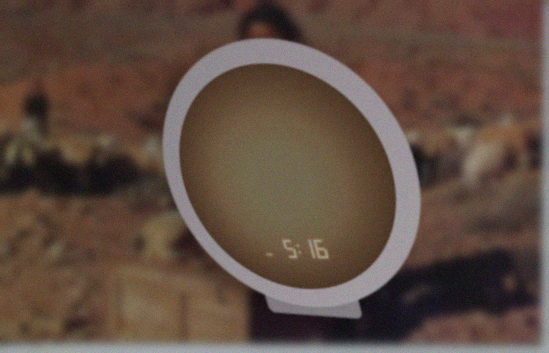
5:16
